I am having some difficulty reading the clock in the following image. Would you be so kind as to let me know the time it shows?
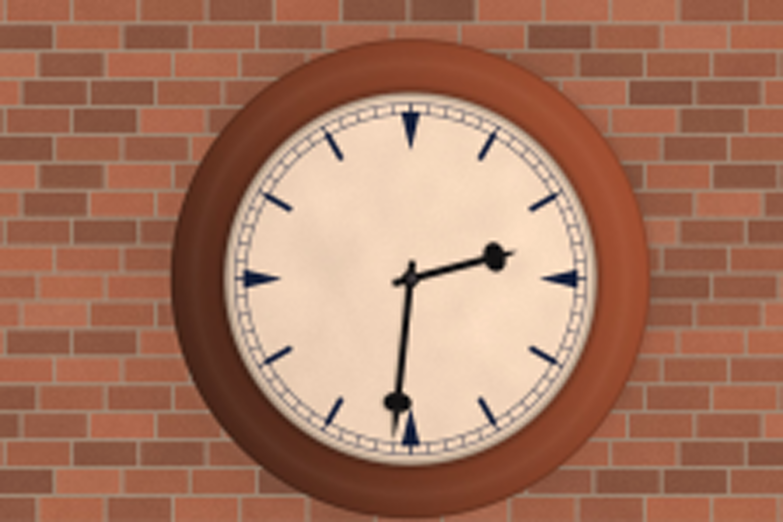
2:31
